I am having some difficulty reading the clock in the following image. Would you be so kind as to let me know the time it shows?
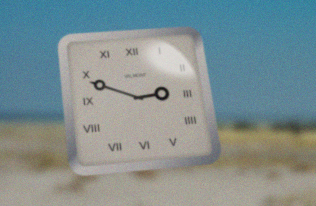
2:49
